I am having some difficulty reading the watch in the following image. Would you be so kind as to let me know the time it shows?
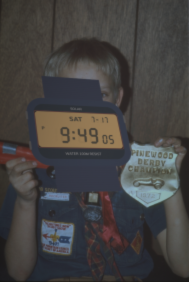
9:49:05
